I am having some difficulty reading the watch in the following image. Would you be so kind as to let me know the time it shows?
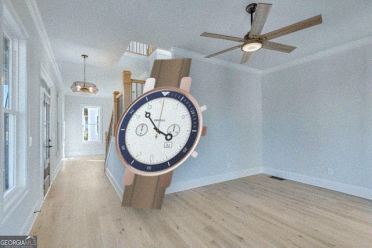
3:53
